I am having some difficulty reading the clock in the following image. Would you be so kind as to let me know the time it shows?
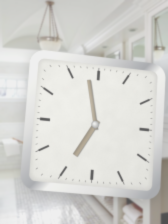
6:58
